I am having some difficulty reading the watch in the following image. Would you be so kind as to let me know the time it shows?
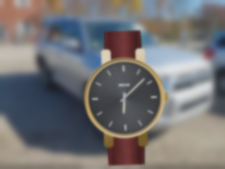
6:08
